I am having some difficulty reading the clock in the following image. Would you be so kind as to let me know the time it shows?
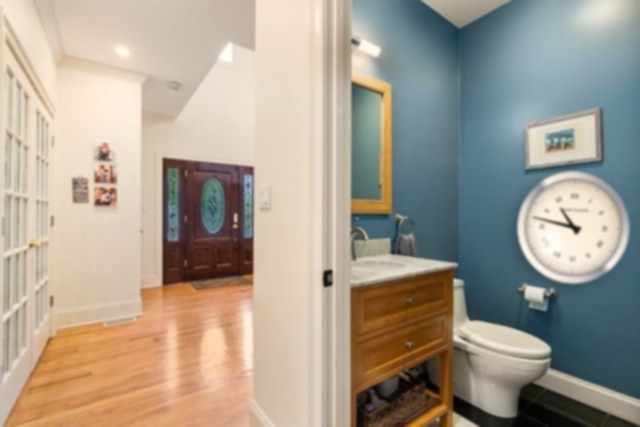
10:47
